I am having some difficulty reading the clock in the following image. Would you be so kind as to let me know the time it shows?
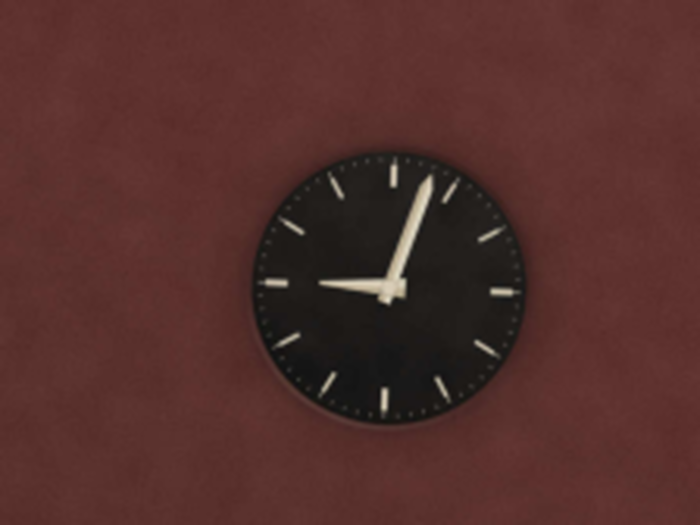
9:03
